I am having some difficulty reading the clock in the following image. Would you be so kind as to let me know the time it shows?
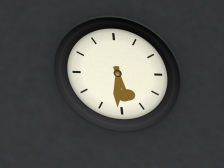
5:31
